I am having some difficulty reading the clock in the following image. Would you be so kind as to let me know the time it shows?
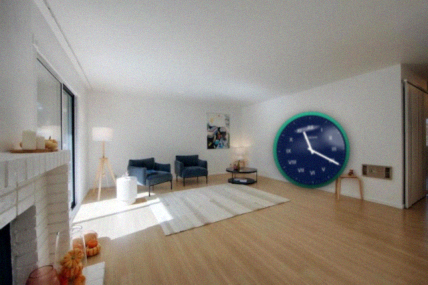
11:20
